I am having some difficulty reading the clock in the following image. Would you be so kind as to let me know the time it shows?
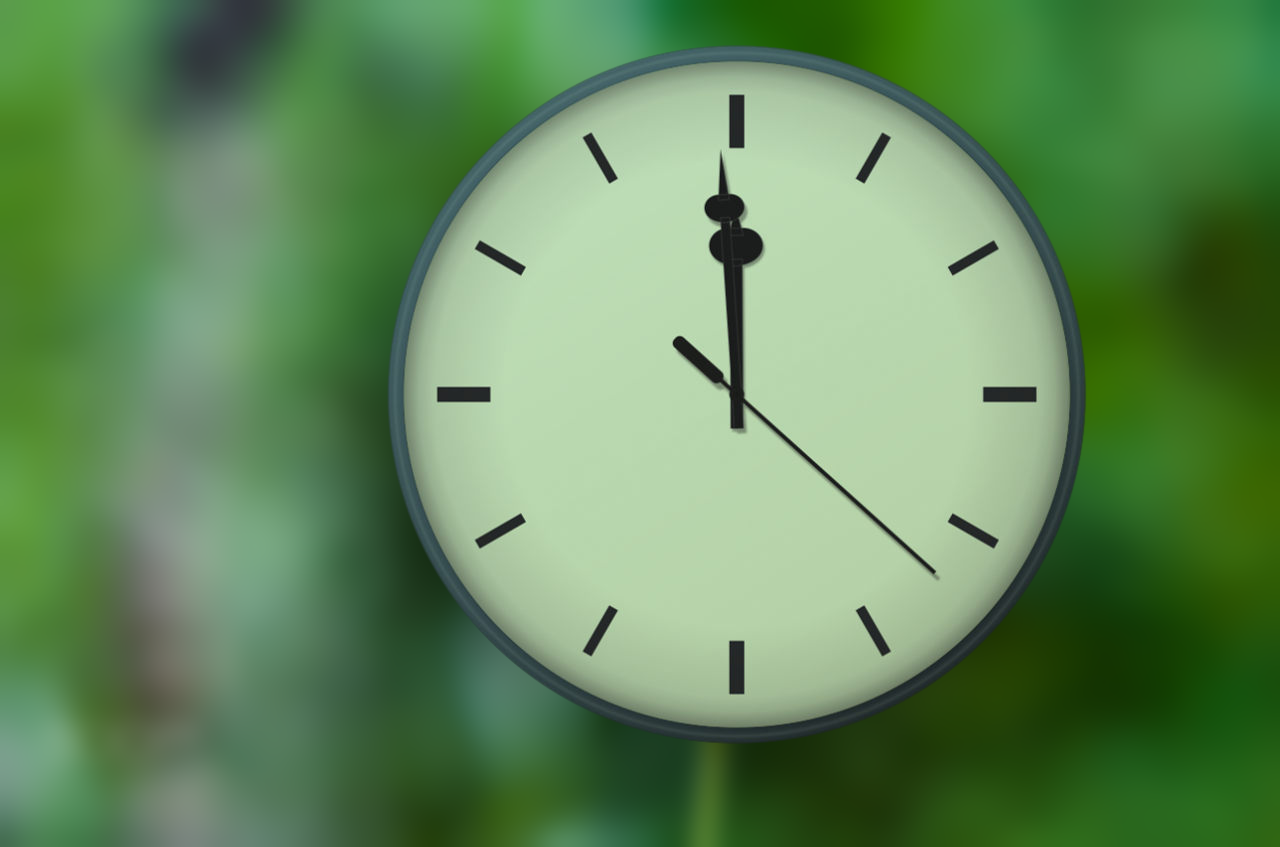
11:59:22
